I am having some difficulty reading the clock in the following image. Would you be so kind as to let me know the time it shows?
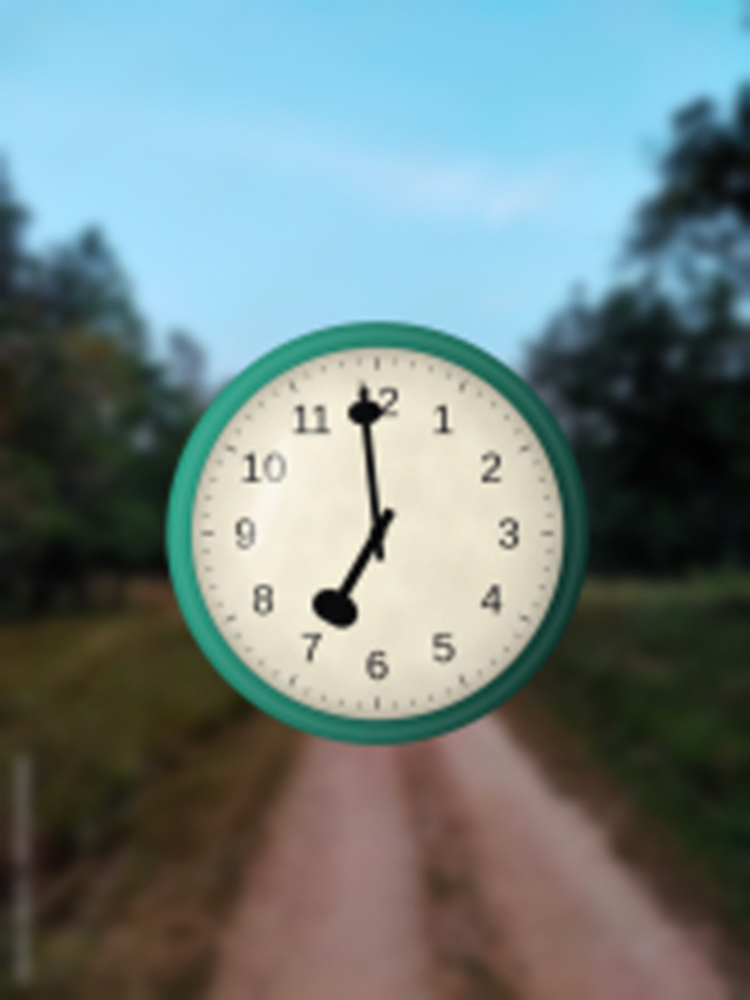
6:59
